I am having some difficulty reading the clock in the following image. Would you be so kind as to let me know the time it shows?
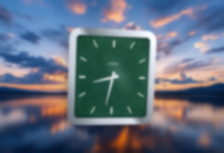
8:32
